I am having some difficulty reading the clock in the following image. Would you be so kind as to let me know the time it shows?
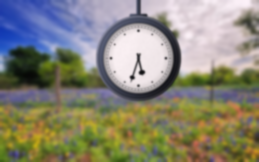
5:33
